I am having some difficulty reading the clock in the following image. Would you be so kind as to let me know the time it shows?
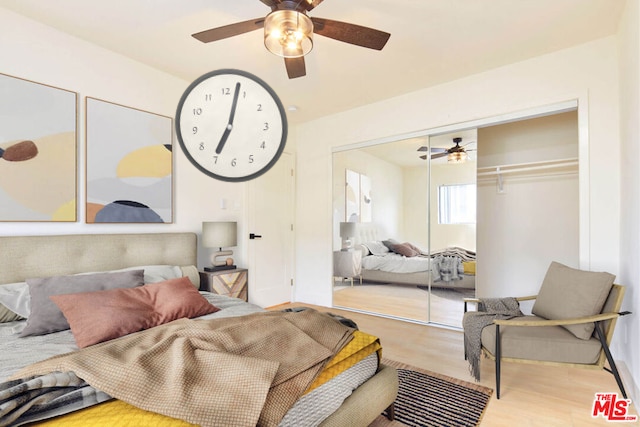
7:03
